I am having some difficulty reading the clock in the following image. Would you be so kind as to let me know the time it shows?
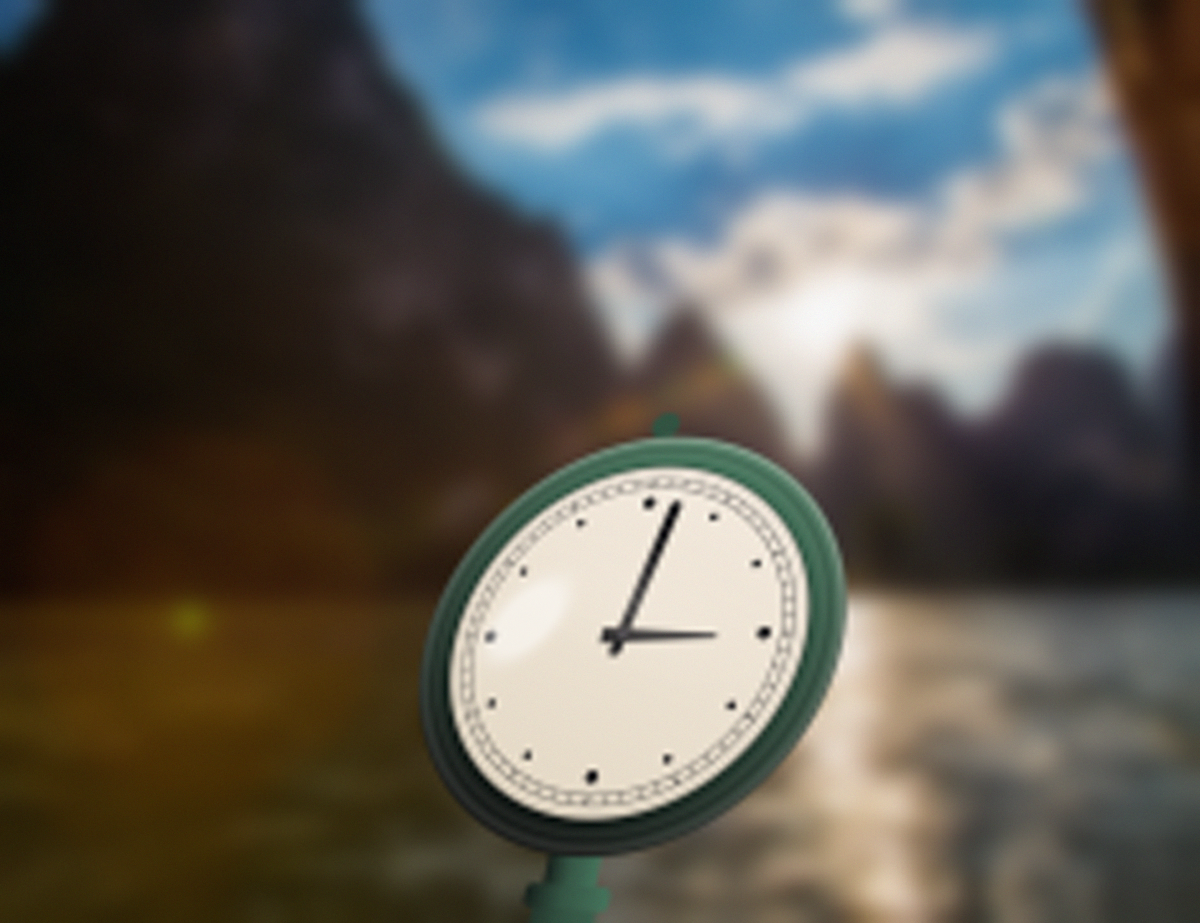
3:02
